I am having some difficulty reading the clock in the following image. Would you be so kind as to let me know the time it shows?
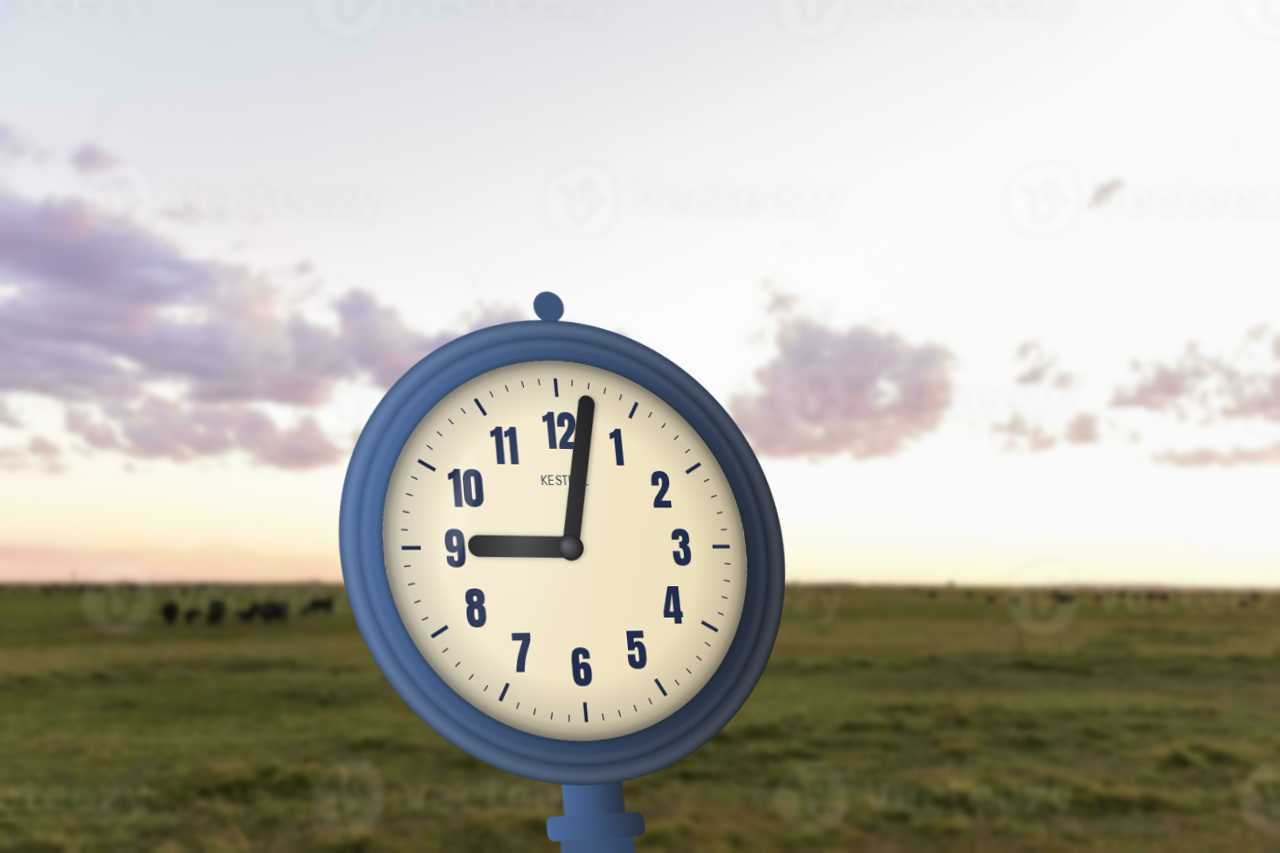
9:02
